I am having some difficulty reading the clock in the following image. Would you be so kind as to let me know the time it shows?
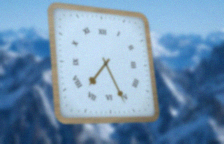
7:26
